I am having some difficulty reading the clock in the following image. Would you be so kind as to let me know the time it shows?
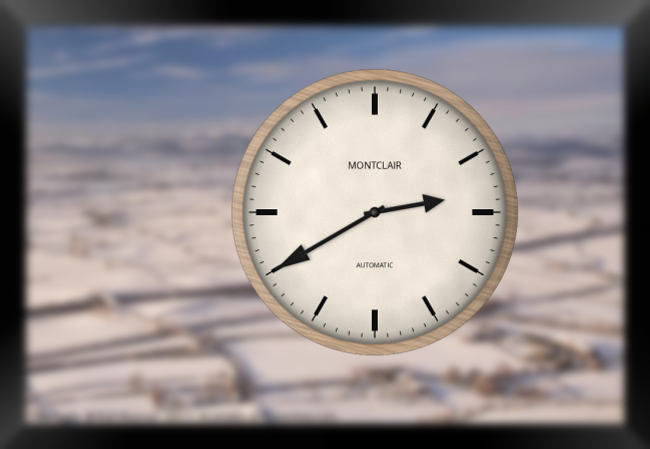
2:40
